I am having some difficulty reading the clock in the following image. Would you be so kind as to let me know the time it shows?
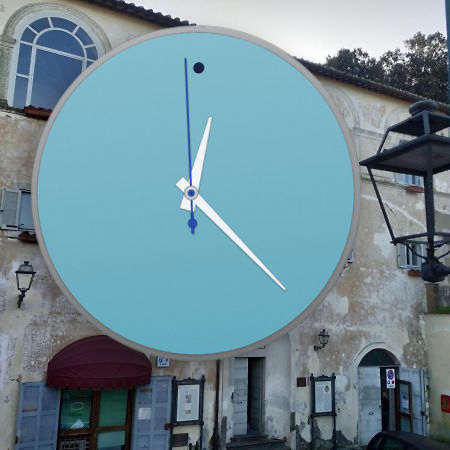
12:21:59
